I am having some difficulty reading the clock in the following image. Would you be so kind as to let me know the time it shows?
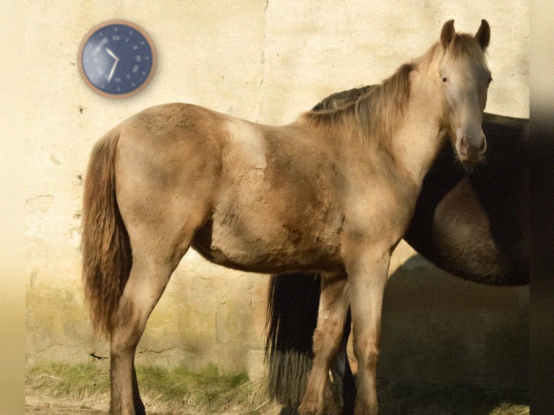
10:34
